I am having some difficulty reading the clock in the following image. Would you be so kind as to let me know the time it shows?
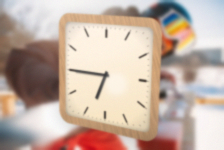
6:45
